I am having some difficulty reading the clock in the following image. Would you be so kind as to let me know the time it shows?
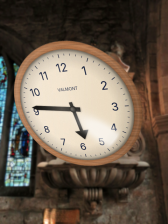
5:46
